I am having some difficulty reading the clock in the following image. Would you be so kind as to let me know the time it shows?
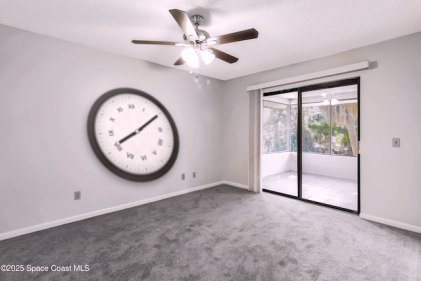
8:10
